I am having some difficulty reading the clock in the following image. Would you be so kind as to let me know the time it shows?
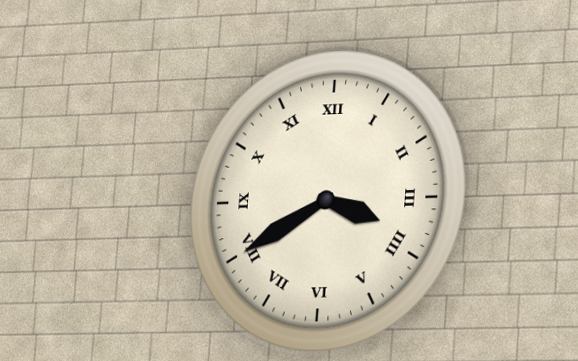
3:40
